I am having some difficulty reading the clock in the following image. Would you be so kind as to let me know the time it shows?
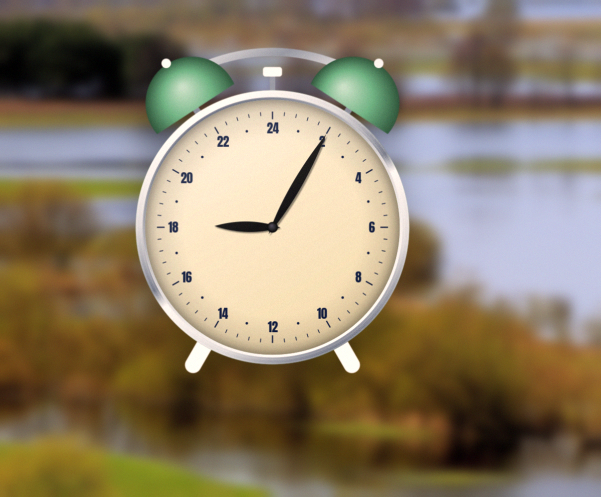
18:05
